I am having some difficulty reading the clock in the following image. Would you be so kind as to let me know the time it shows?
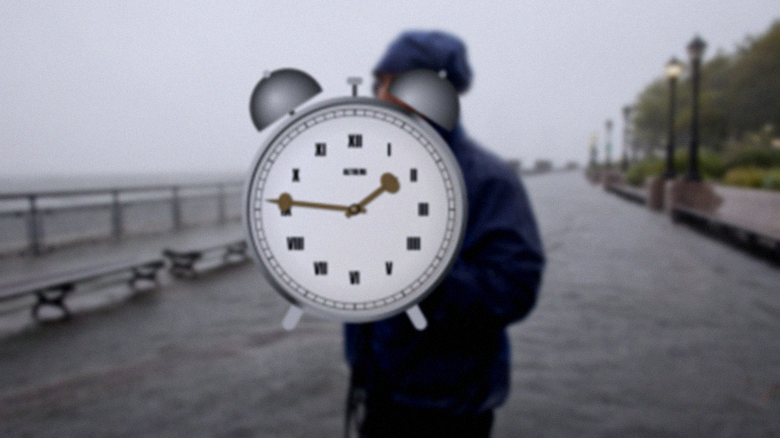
1:46
